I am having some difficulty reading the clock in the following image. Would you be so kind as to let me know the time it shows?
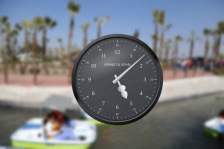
5:08
